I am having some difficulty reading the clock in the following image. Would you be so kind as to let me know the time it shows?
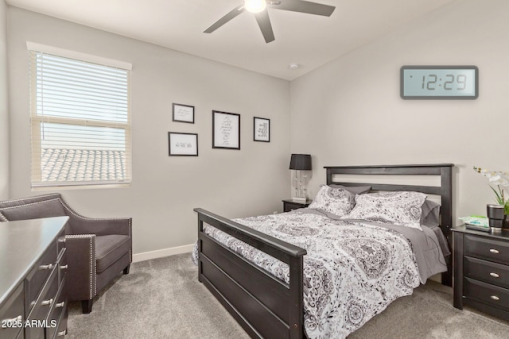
12:29
